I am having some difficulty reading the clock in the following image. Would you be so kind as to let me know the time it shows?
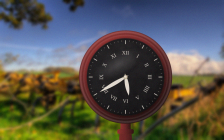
5:40
